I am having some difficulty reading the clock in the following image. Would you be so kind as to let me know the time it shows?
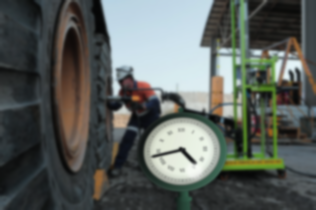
4:43
